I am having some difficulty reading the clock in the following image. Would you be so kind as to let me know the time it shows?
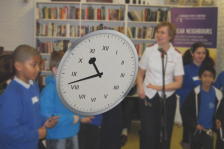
10:42
